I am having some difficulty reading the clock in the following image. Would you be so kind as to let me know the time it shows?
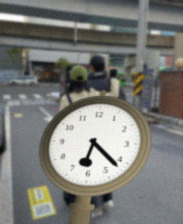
6:22
